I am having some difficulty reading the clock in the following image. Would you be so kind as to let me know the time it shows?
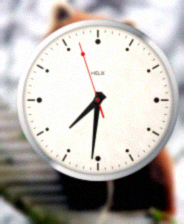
7:30:57
